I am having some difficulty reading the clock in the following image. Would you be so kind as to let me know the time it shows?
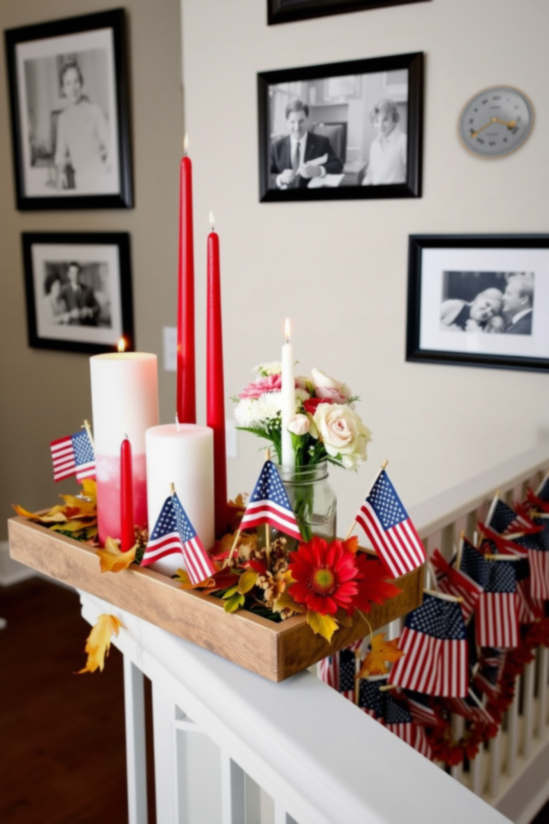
3:39
